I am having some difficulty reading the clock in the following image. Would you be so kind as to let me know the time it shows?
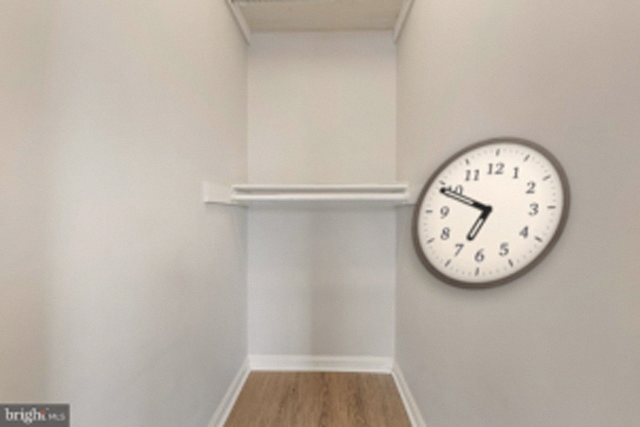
6:49
